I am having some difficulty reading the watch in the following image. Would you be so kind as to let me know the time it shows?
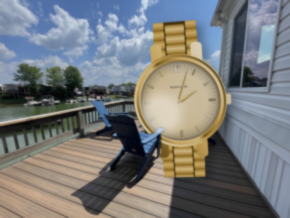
2:03
